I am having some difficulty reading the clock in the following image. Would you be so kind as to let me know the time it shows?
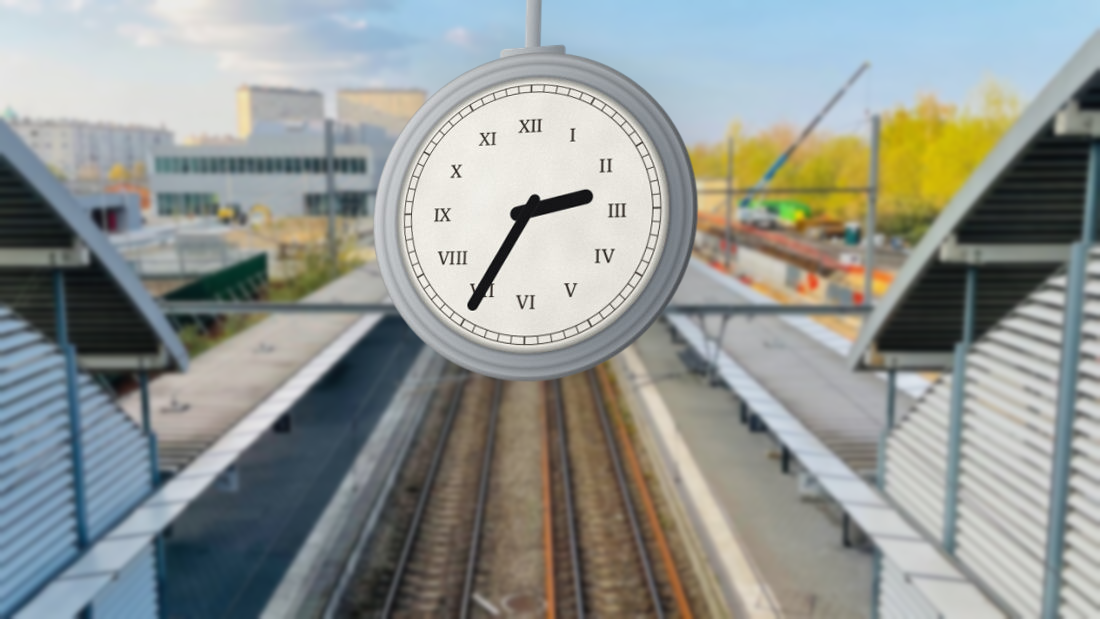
2:35
